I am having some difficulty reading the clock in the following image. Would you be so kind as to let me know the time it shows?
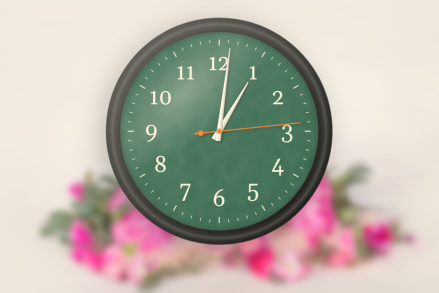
1:01:14
